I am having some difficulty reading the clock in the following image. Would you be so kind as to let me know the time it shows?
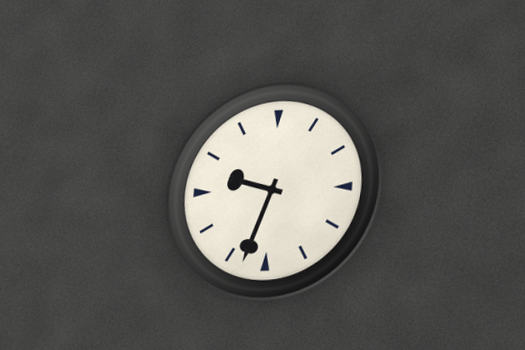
9:33
